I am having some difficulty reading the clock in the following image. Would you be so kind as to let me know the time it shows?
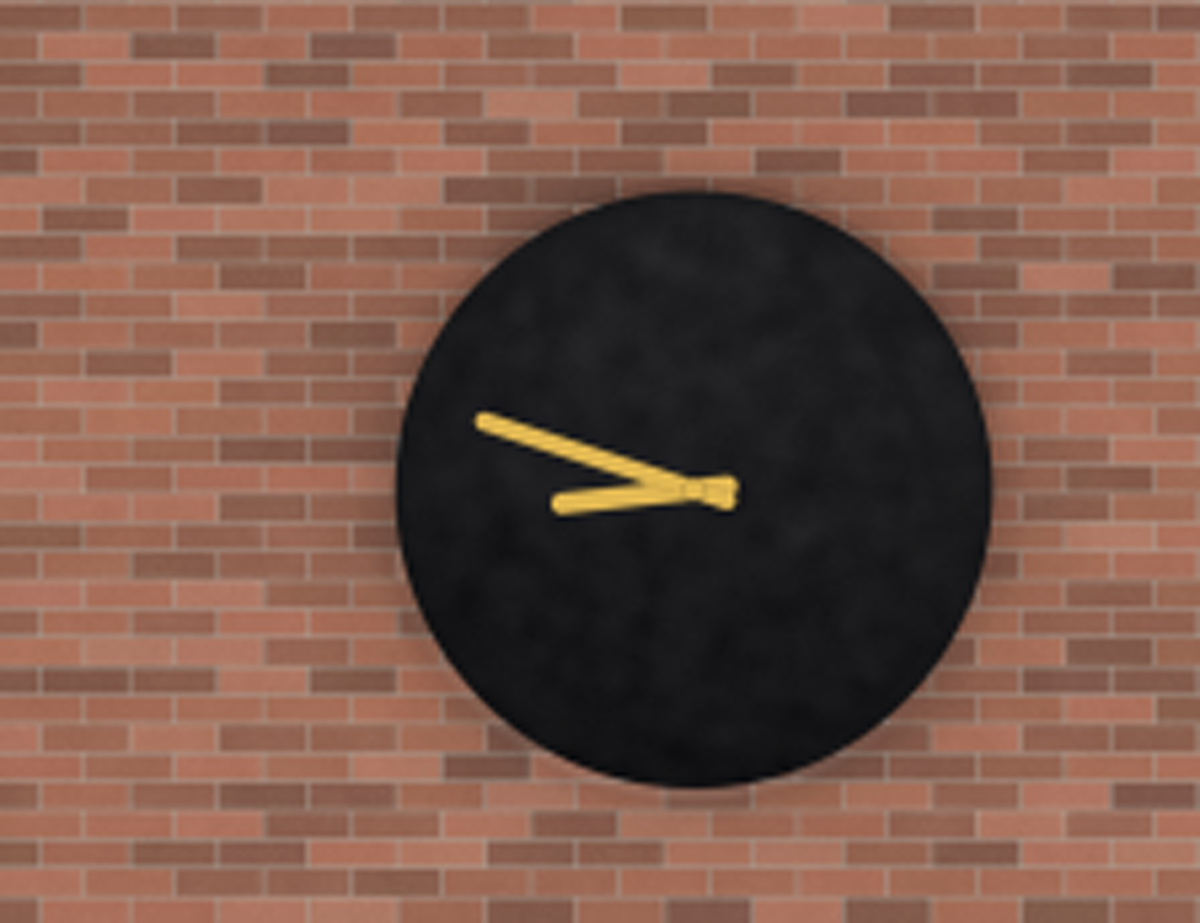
8:48
